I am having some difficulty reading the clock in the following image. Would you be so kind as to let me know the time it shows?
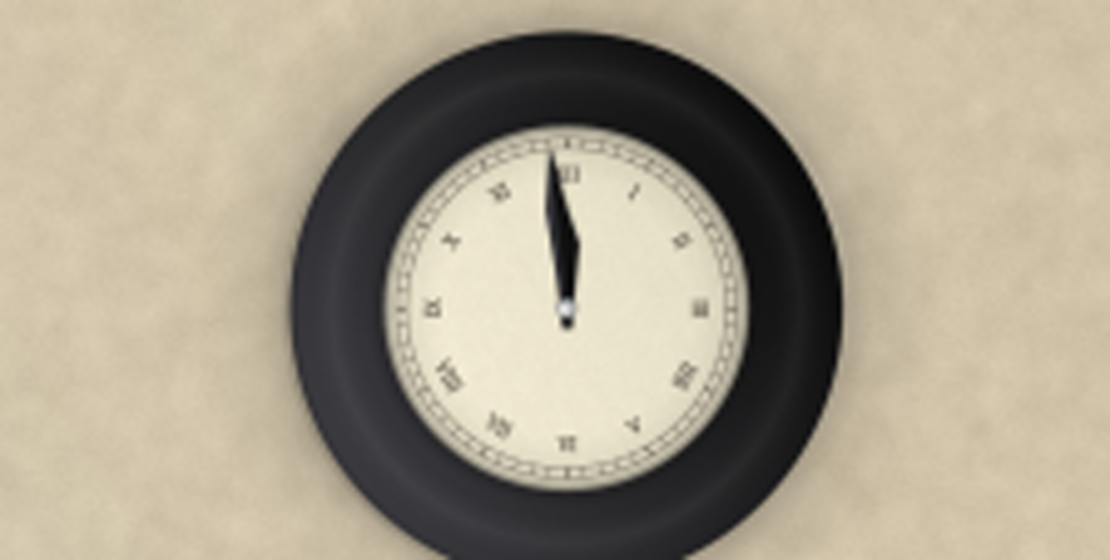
11:59
